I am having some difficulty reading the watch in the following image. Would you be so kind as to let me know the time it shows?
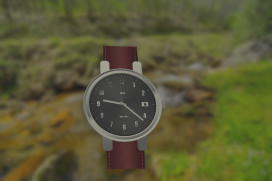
9:22
